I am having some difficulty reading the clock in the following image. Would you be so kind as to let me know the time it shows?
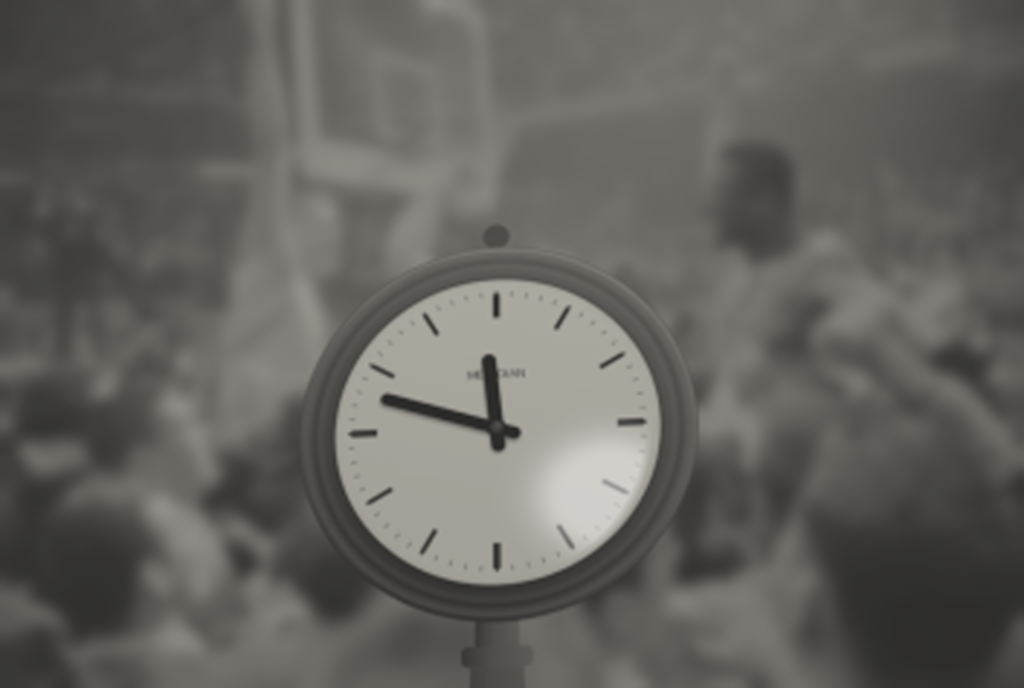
11:48
